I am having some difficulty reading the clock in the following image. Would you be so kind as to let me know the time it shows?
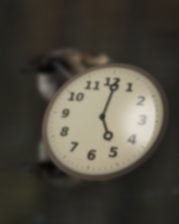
5:01
